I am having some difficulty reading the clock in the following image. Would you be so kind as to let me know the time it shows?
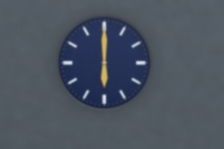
6:00
